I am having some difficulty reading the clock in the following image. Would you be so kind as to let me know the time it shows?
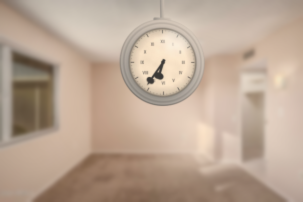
6:36
